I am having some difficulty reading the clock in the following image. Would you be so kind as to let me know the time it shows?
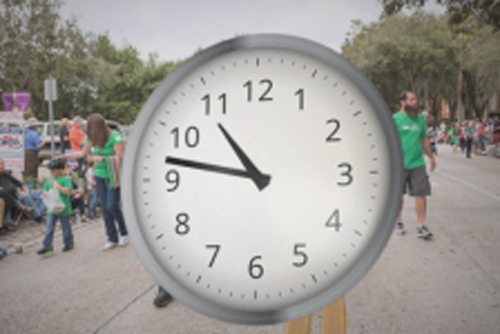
10:47
